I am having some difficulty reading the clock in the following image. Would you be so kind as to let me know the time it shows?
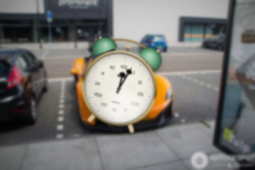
12:03
